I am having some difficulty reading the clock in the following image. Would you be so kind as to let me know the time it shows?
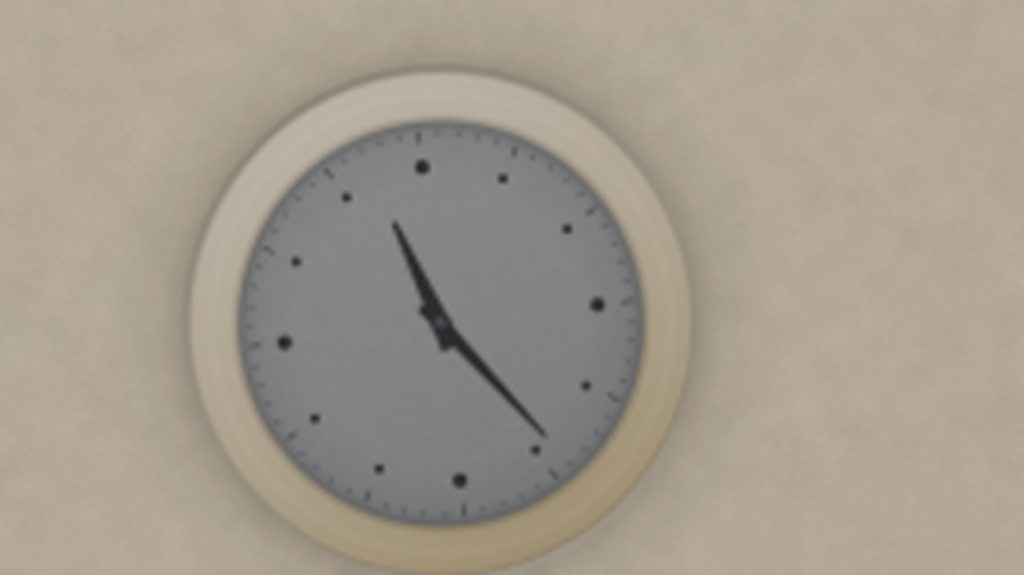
11:24
